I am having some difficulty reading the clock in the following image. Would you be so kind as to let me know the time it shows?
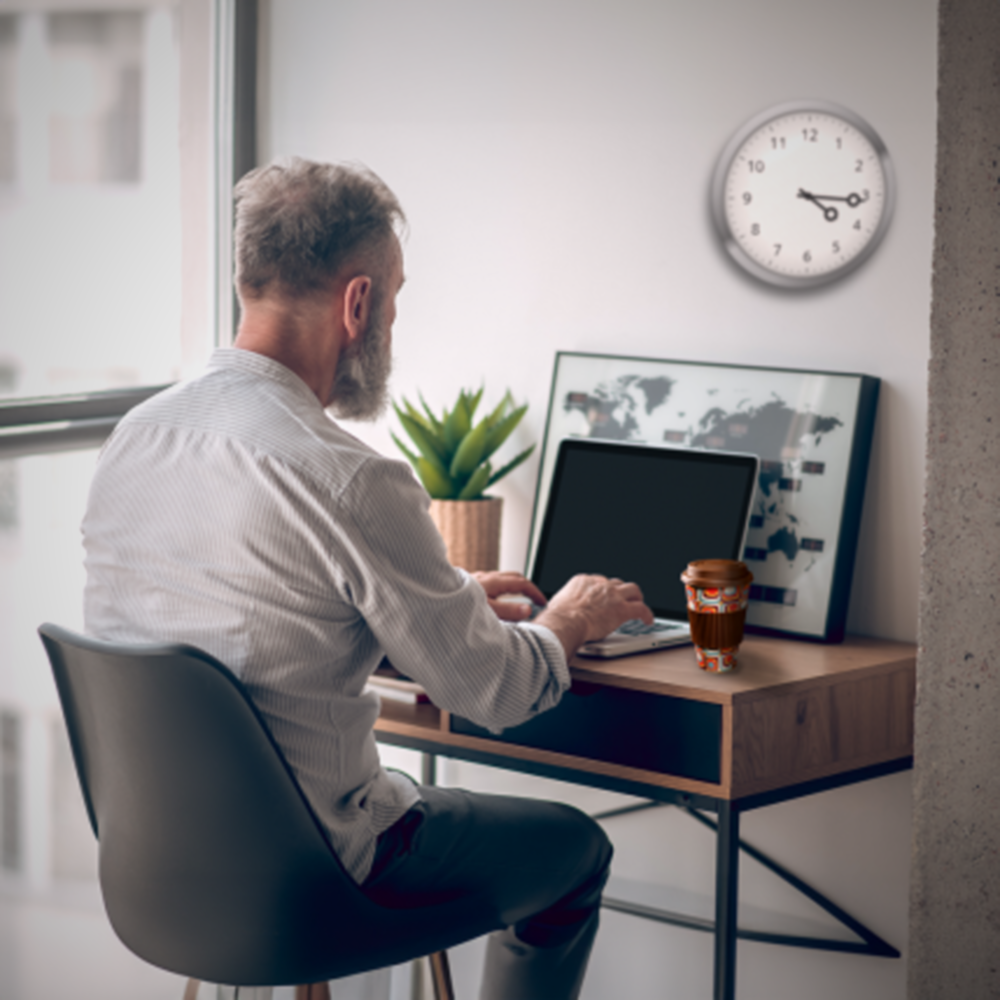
4:16
